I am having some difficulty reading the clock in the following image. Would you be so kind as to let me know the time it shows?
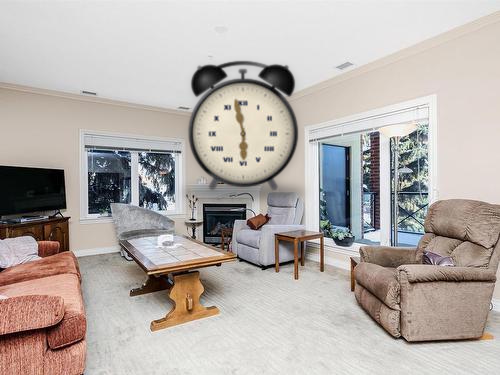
5:58
